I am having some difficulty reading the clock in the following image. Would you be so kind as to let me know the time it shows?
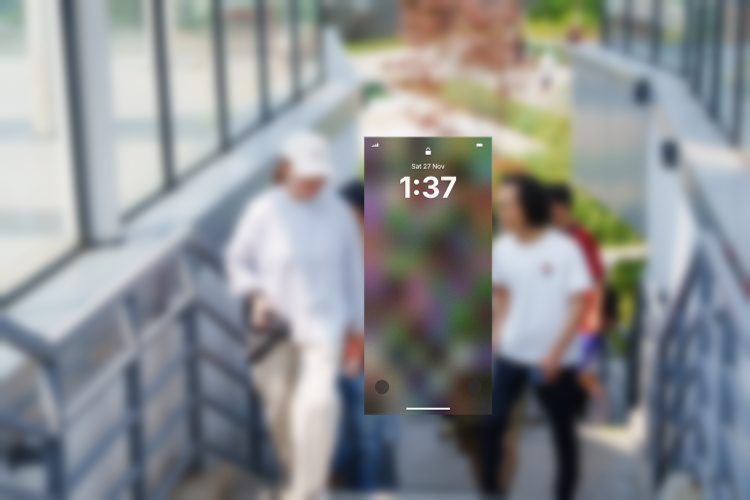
1:37
